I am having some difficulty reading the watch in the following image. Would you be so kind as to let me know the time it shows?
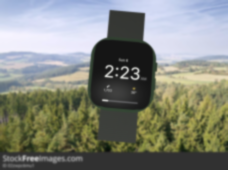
2:23
